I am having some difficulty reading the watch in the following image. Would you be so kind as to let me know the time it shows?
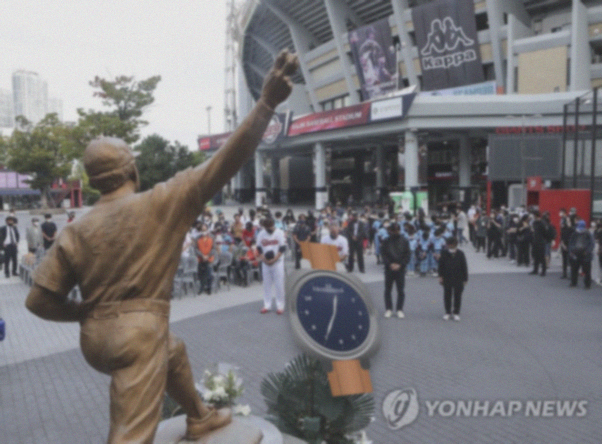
12:35
